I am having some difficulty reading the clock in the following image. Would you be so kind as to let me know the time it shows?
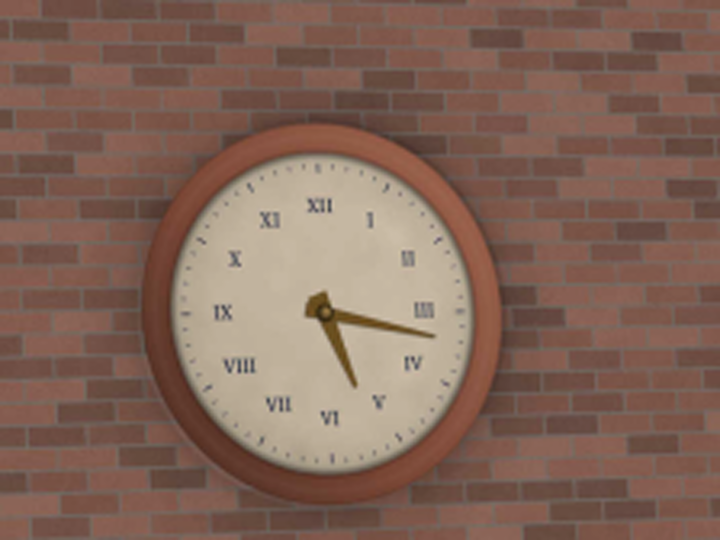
5:17
